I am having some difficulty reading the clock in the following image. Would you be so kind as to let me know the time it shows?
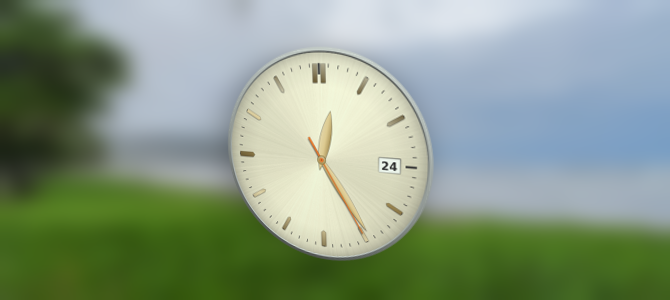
12:24:25
